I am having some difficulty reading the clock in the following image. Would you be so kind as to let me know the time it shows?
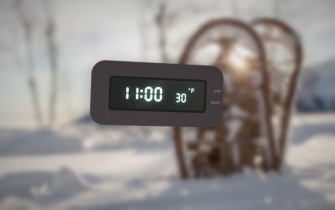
11:00
